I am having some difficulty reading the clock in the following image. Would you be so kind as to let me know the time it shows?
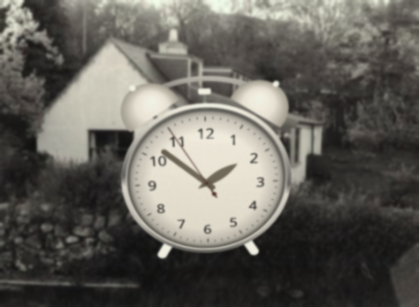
1:51:55
